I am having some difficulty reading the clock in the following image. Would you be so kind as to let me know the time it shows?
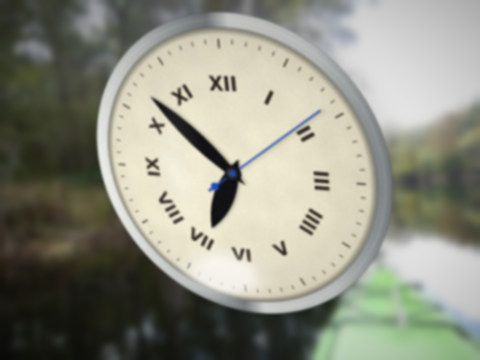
6:52:09
